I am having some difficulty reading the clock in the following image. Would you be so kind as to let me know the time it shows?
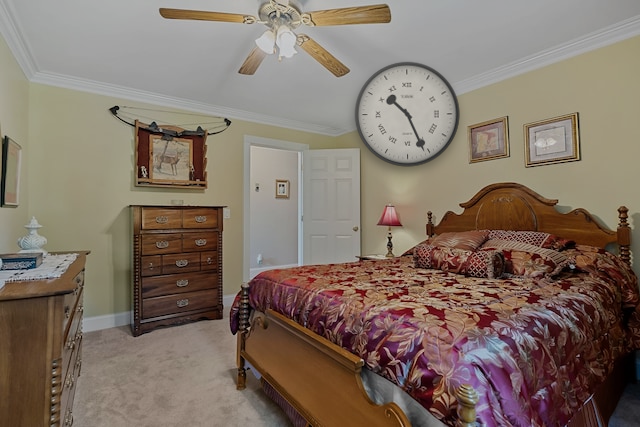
10:26
